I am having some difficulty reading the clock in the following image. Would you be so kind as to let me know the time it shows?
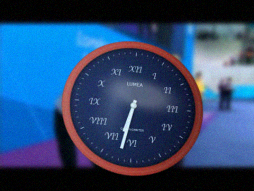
6:32
